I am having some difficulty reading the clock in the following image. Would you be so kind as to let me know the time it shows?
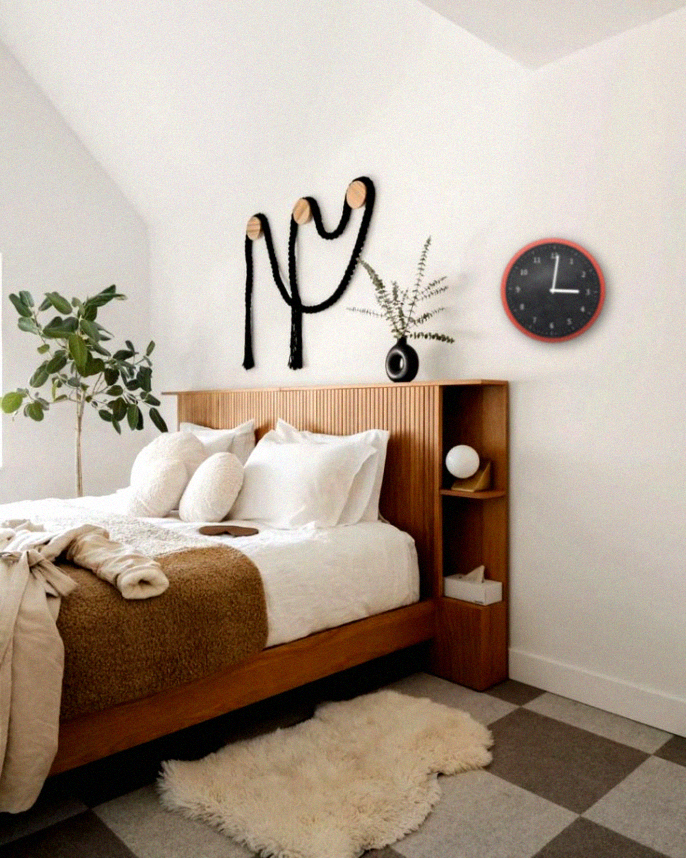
3:01
